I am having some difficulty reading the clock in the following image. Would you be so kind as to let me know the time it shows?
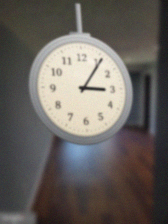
3:06
